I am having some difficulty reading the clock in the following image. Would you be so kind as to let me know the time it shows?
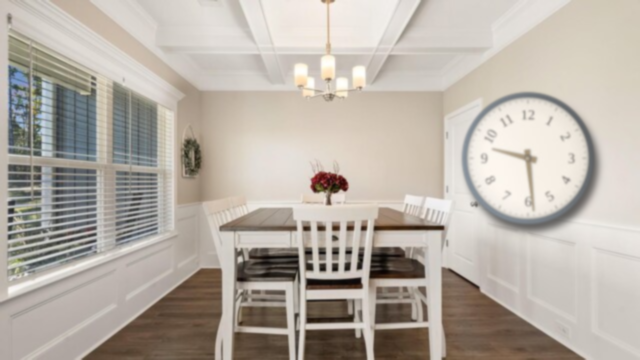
9:29
